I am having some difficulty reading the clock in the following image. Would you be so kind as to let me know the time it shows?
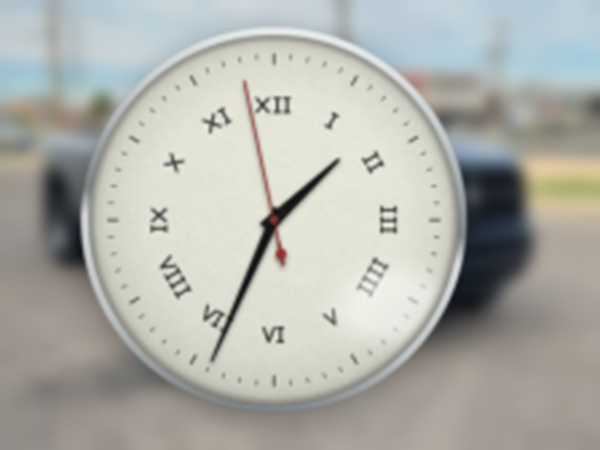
1:33:58
